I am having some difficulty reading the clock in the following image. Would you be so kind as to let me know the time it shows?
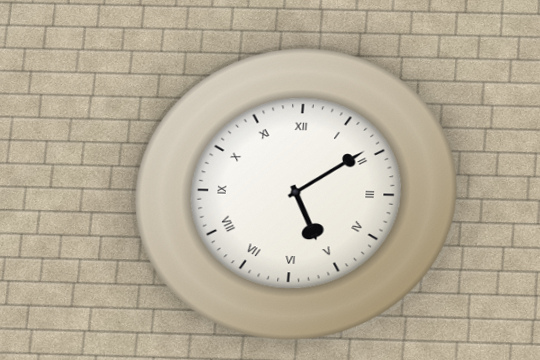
5:09
